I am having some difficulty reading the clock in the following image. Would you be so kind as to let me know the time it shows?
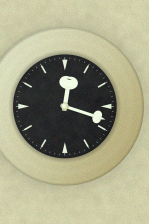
12:18
